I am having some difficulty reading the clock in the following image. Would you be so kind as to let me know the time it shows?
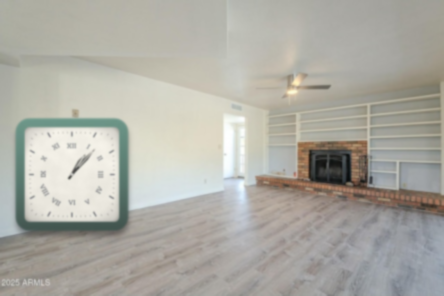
1:07
